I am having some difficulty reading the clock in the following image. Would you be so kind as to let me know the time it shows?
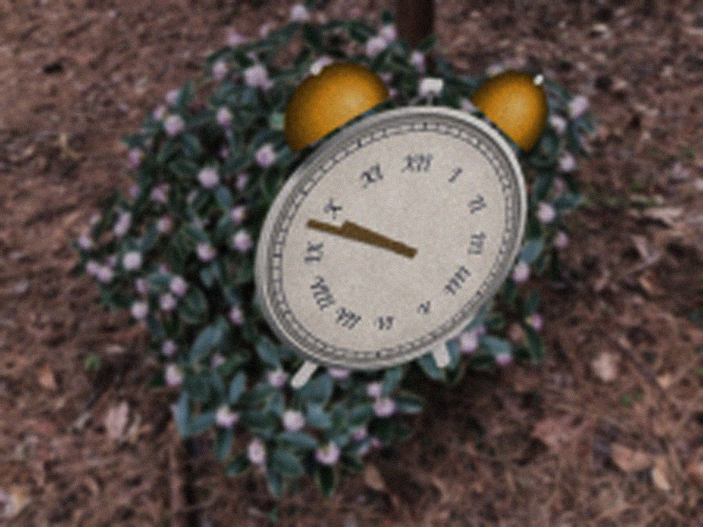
9:48
